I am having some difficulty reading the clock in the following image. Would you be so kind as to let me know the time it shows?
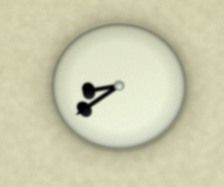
8:39
